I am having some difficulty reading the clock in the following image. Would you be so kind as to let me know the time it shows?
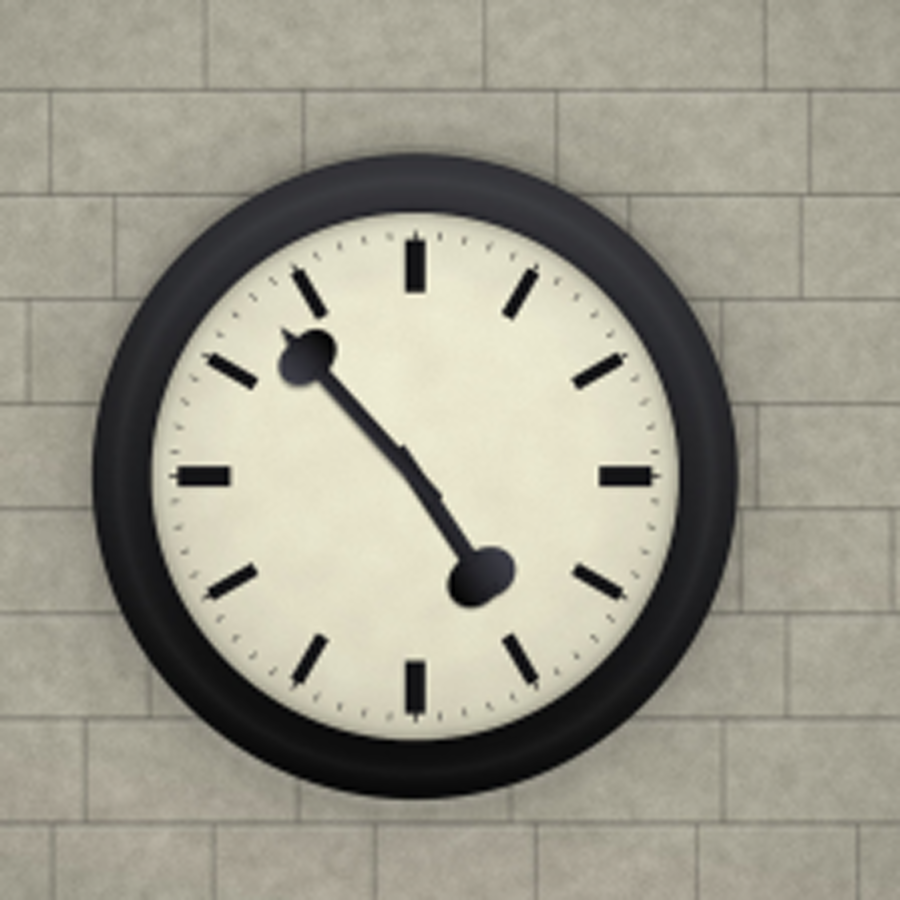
4:53
